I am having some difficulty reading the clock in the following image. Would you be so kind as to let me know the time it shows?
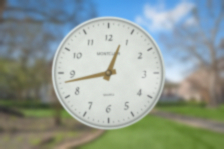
12:43
